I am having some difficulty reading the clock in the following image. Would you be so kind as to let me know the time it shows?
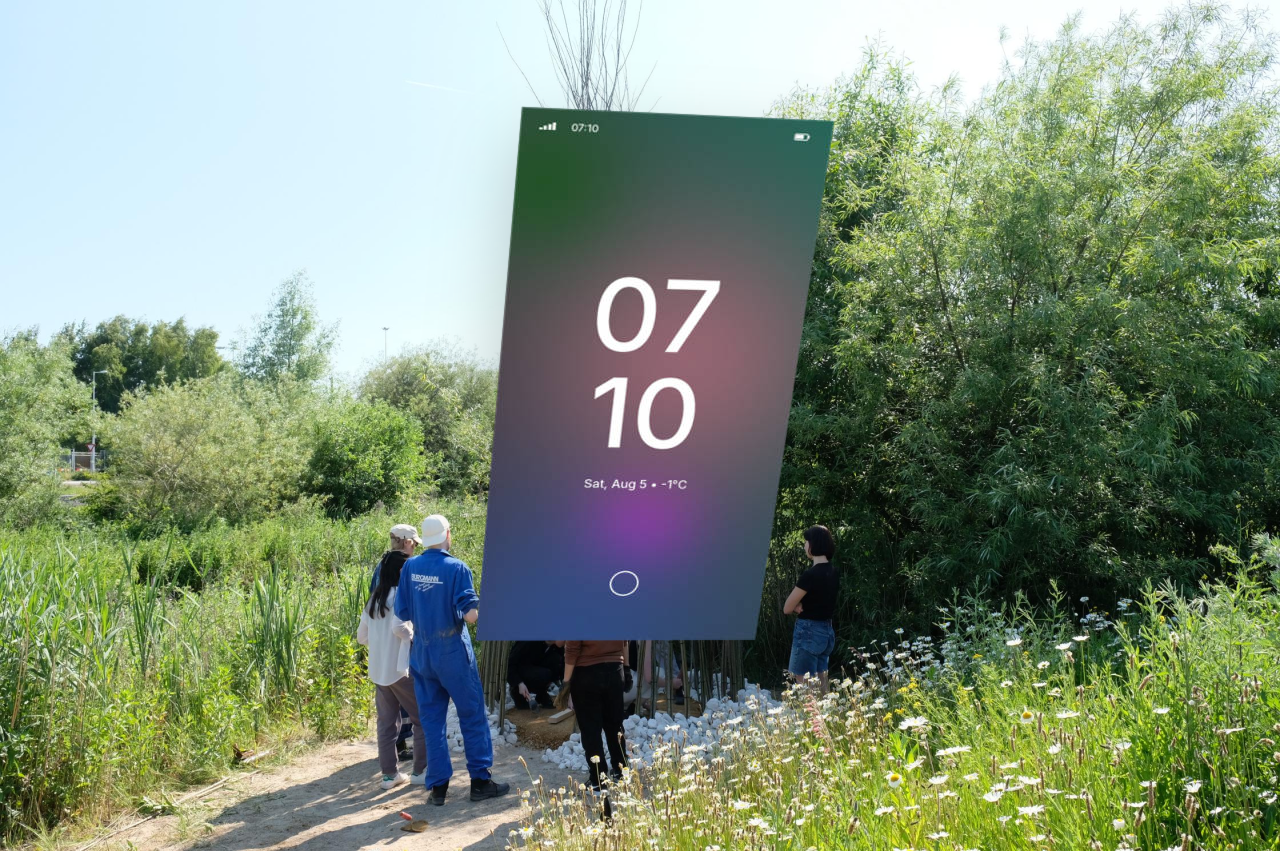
7:10
